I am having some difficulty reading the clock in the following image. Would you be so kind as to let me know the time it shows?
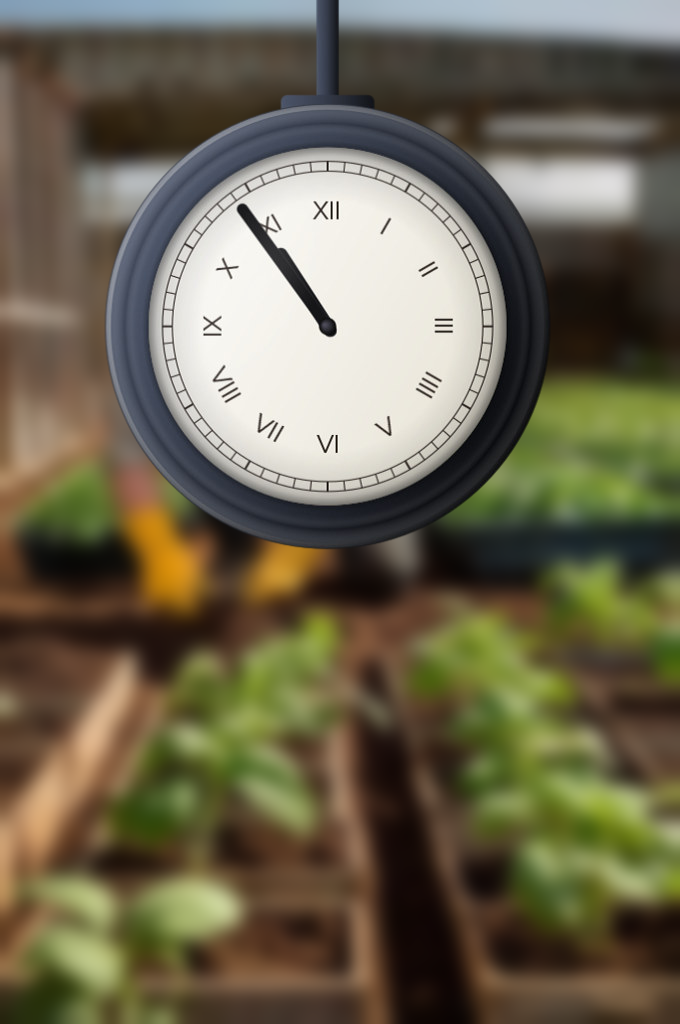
10:54
